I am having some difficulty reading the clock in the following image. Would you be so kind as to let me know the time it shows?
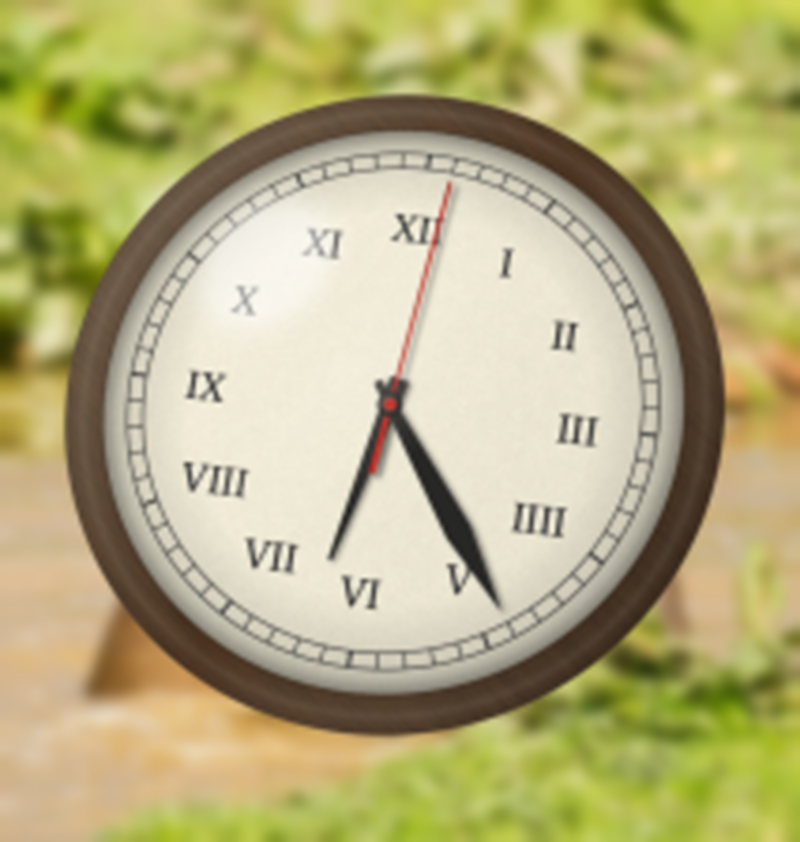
6:24:01
